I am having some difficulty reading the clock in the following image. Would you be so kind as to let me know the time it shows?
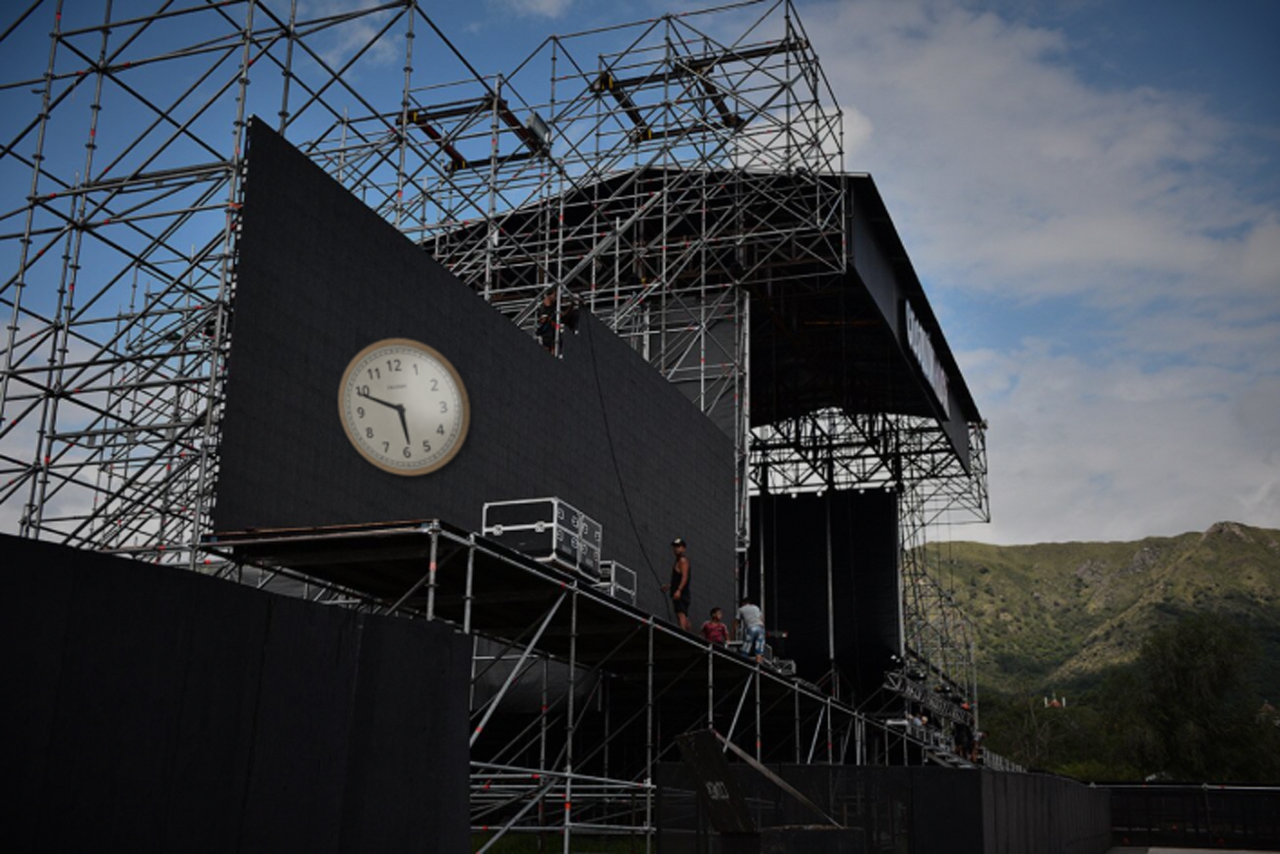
5:49
